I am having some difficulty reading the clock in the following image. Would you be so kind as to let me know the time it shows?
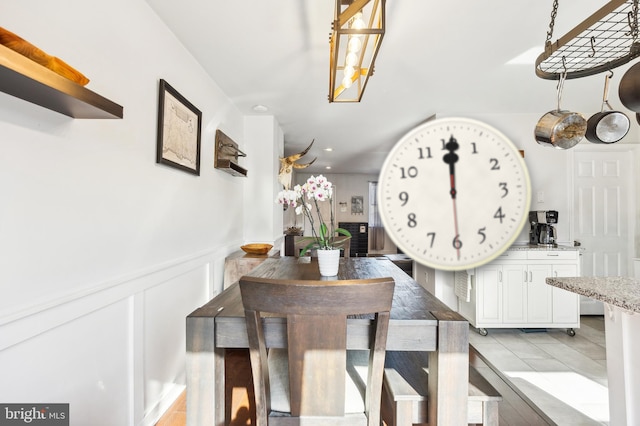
12:00:30
